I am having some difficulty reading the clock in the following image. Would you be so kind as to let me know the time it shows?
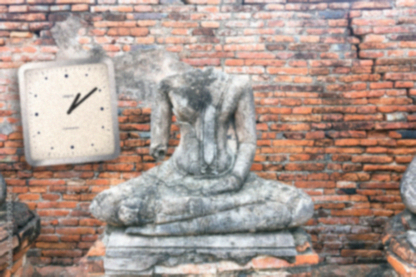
1:09
